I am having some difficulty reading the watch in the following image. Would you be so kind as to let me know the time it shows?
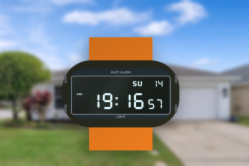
19:16:57
